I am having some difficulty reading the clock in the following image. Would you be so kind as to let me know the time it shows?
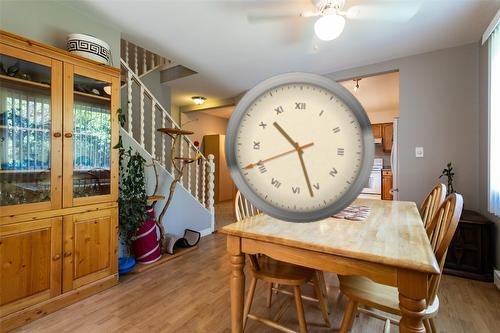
10:26:41
